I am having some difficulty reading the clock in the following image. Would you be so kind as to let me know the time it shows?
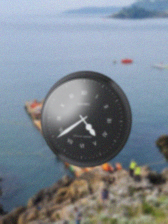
4:39
